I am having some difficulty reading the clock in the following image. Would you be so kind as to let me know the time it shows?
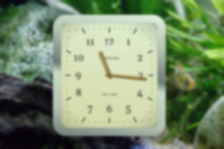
11:16
